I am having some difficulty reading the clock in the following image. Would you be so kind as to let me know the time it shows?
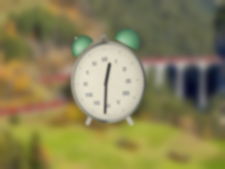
12:31
